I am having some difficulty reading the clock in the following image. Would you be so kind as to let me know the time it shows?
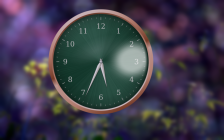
5:34
